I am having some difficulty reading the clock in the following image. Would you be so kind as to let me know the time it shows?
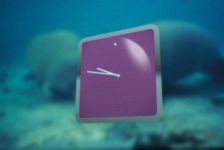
9:47
